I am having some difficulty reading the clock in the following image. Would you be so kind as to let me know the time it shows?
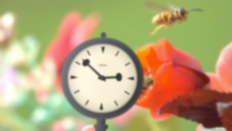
2:52
